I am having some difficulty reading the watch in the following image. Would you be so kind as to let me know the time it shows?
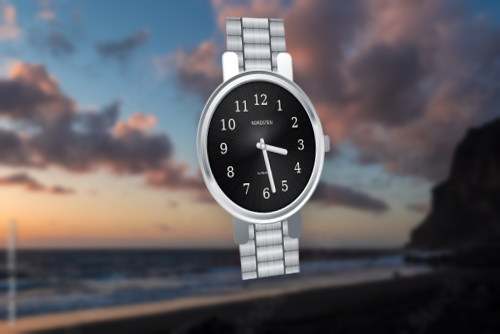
3:28
